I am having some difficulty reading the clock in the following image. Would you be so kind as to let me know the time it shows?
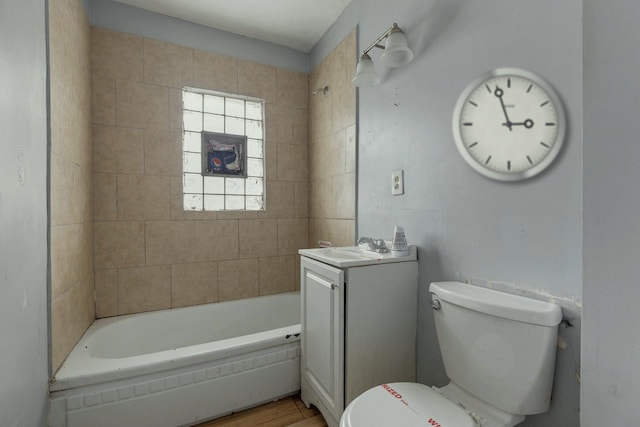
2:57
